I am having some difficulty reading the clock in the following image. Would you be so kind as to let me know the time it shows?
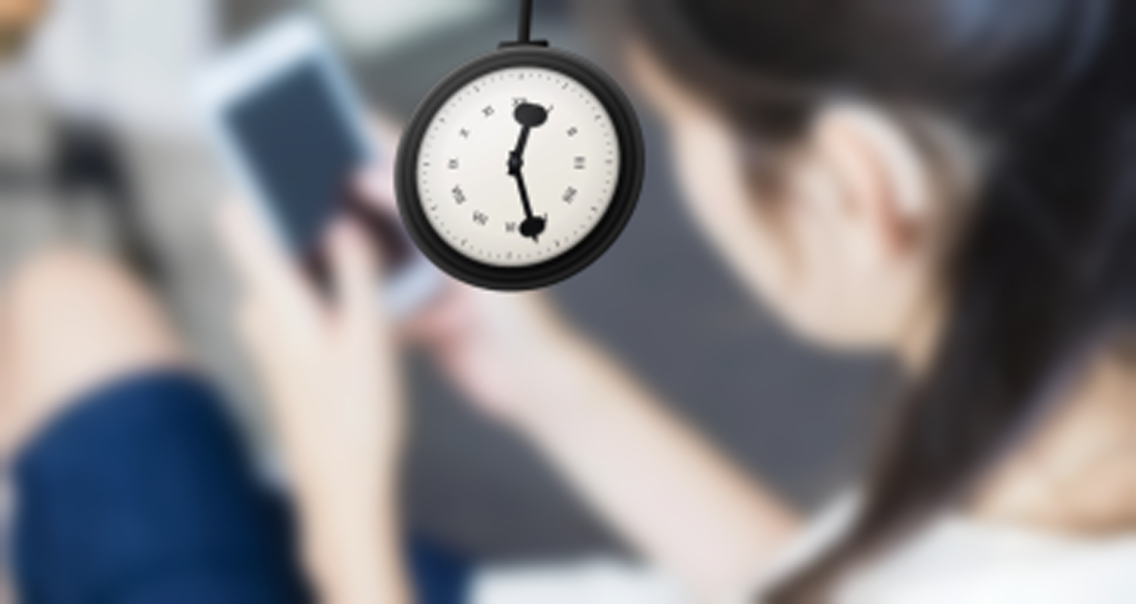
12:27
